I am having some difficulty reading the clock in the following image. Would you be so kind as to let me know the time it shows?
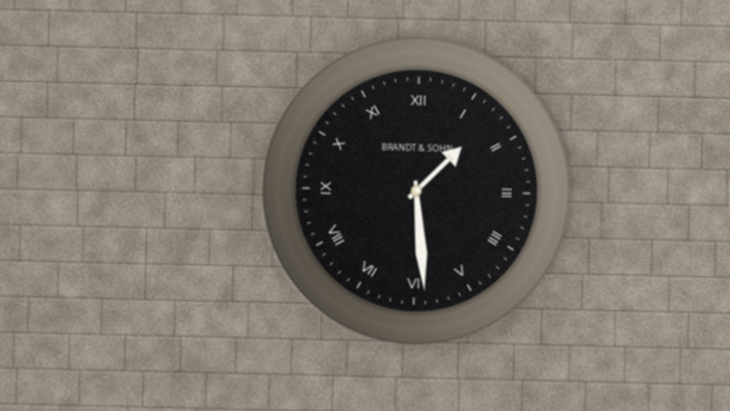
1:29
